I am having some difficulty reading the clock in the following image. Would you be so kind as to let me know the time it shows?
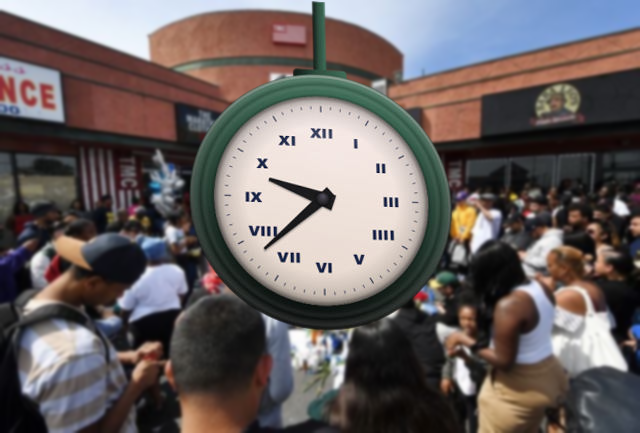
9:38
